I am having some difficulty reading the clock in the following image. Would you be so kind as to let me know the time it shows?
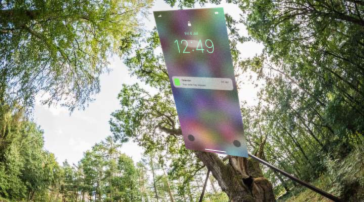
12:49
